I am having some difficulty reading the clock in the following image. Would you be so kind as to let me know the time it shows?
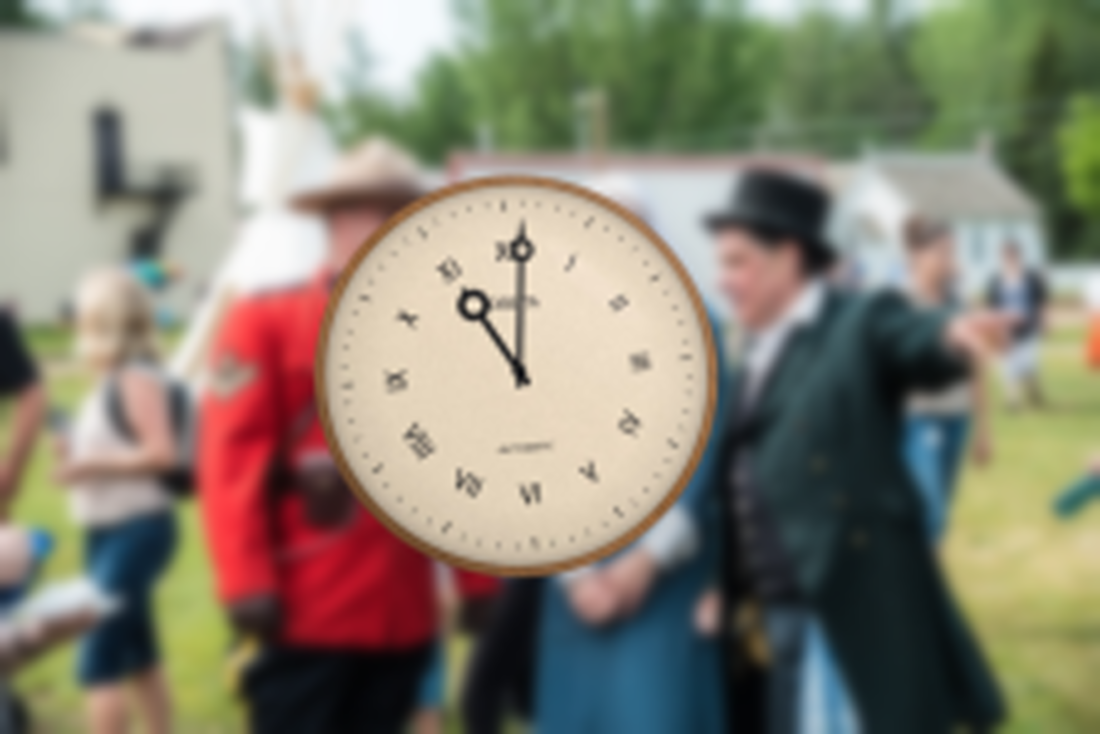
11:01
